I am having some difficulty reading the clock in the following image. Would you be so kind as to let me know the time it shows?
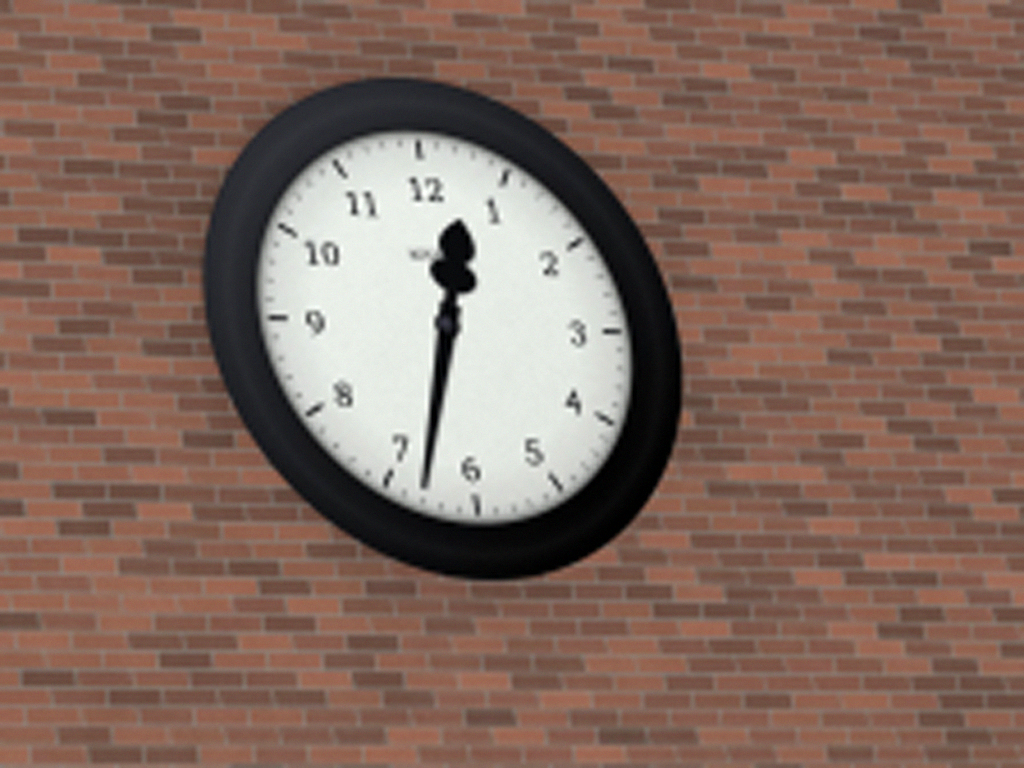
12:33
